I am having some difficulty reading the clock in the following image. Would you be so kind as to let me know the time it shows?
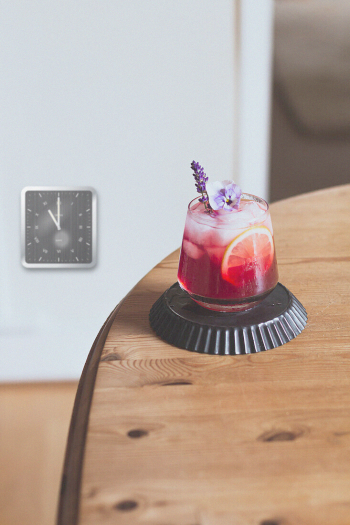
11:00
